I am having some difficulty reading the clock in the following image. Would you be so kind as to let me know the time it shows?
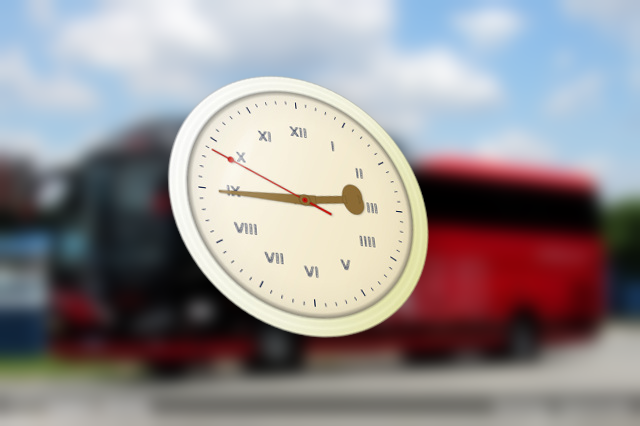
2:44:49
